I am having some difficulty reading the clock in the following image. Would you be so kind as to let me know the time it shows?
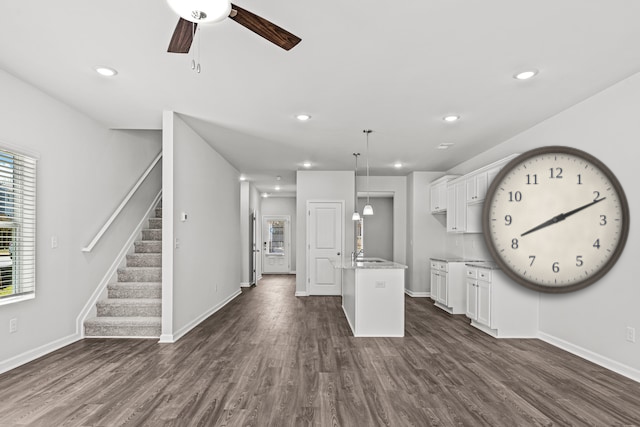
8:11
